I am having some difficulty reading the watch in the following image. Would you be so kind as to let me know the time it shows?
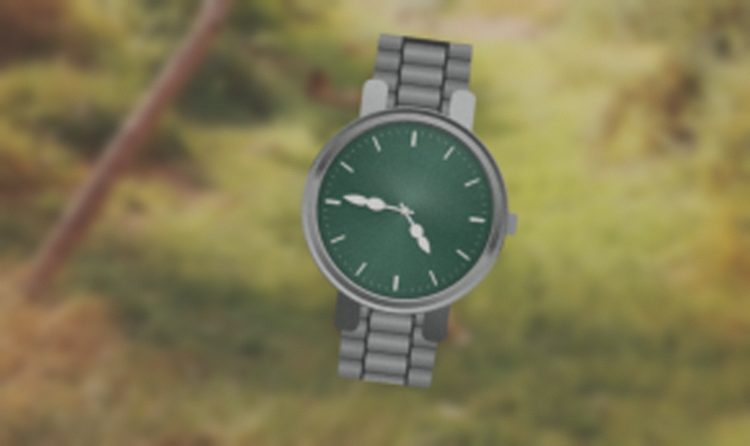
4:46
